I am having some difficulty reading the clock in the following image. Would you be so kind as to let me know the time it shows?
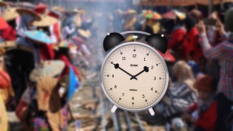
1:50
